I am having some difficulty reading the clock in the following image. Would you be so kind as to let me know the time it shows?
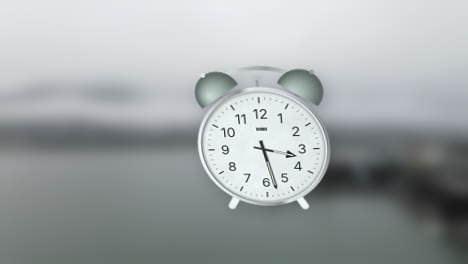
3:28
